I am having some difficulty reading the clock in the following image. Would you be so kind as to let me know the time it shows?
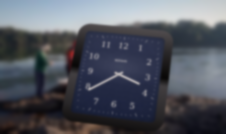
3:39
